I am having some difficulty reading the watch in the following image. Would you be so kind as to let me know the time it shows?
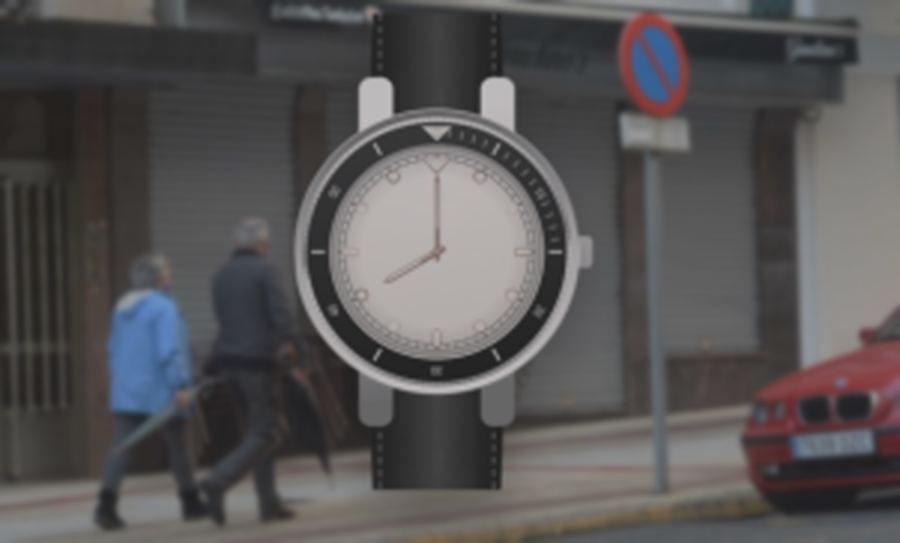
8:00
